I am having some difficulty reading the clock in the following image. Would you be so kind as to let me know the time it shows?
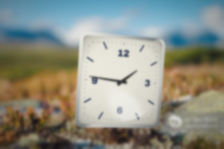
1:46
